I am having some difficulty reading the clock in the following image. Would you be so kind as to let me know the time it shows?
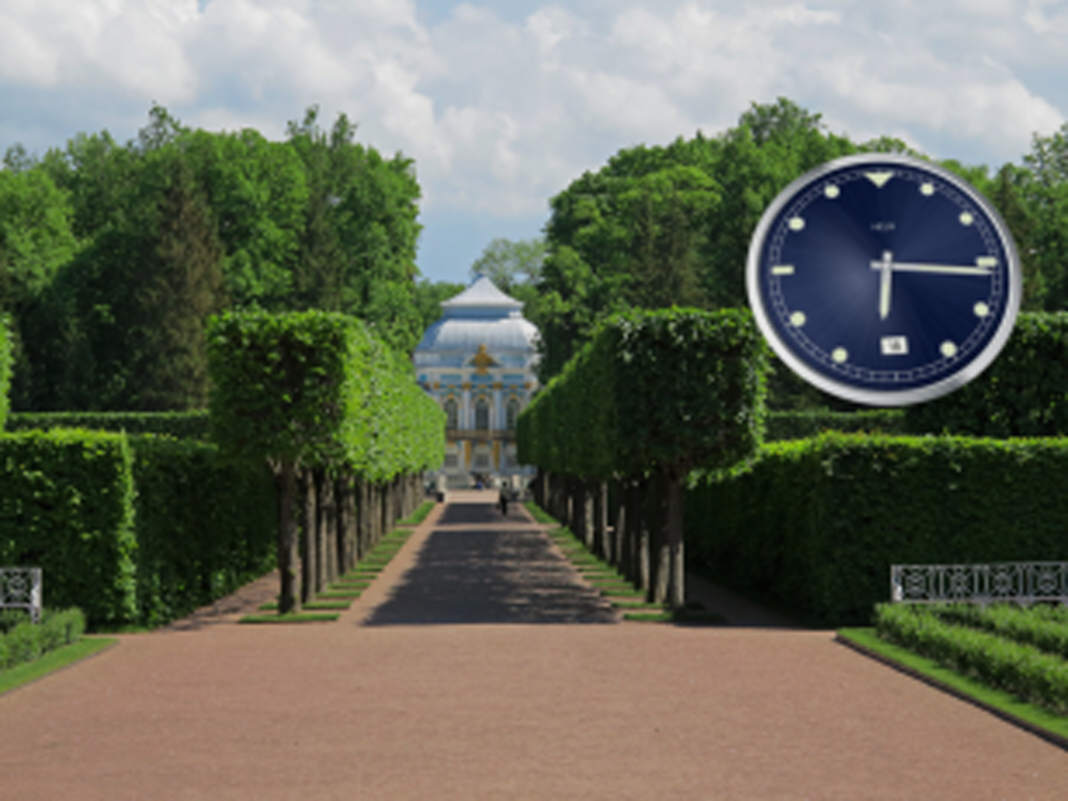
6:16
